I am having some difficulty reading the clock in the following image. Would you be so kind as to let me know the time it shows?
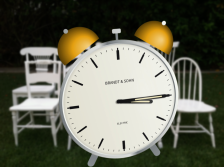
3:15
